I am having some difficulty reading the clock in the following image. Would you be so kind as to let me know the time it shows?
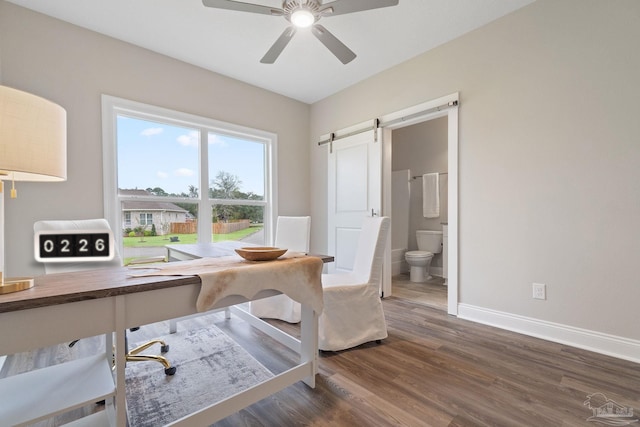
2:26
